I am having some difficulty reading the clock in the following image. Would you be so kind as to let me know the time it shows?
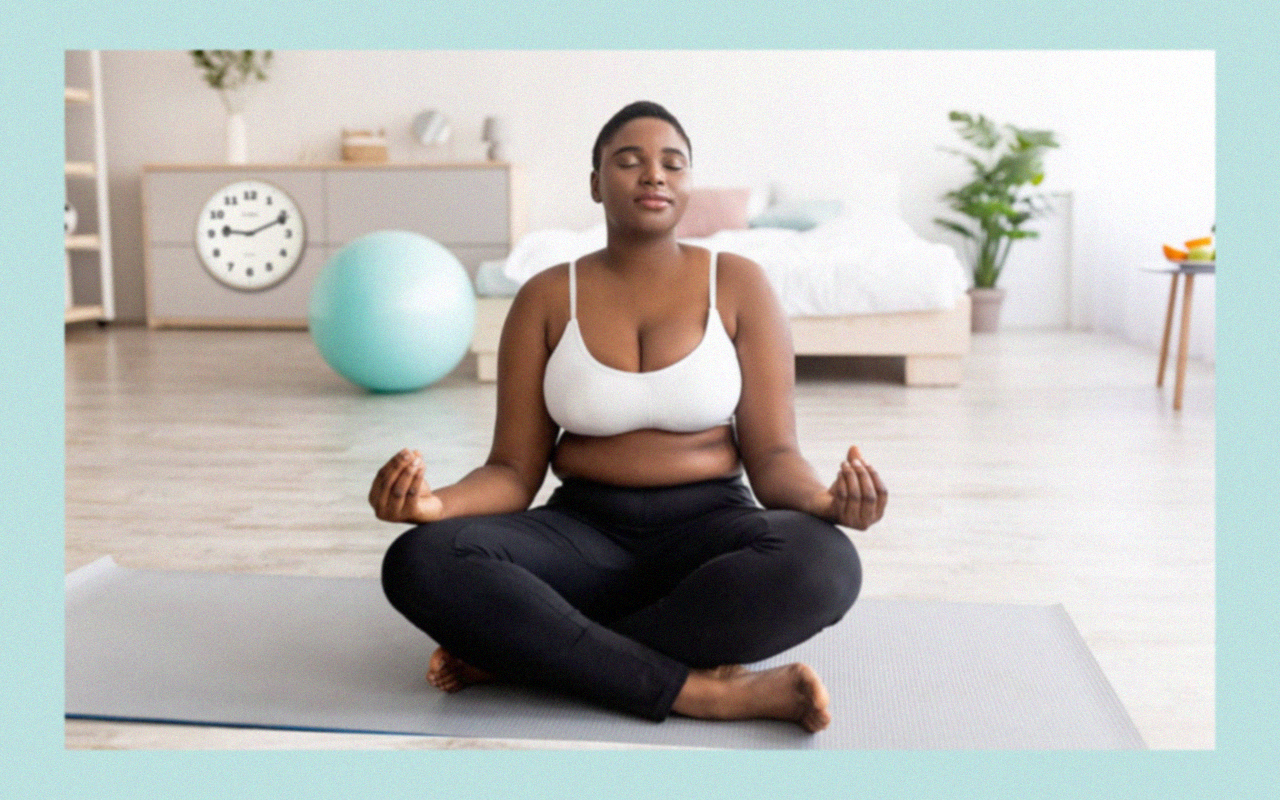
9:11
